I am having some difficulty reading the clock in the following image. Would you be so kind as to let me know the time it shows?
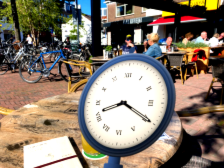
8:20
